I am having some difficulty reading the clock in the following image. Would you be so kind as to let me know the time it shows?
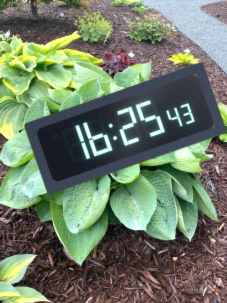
16:25:43
